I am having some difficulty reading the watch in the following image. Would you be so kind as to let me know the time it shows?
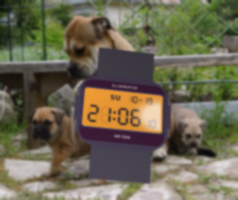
21:06
